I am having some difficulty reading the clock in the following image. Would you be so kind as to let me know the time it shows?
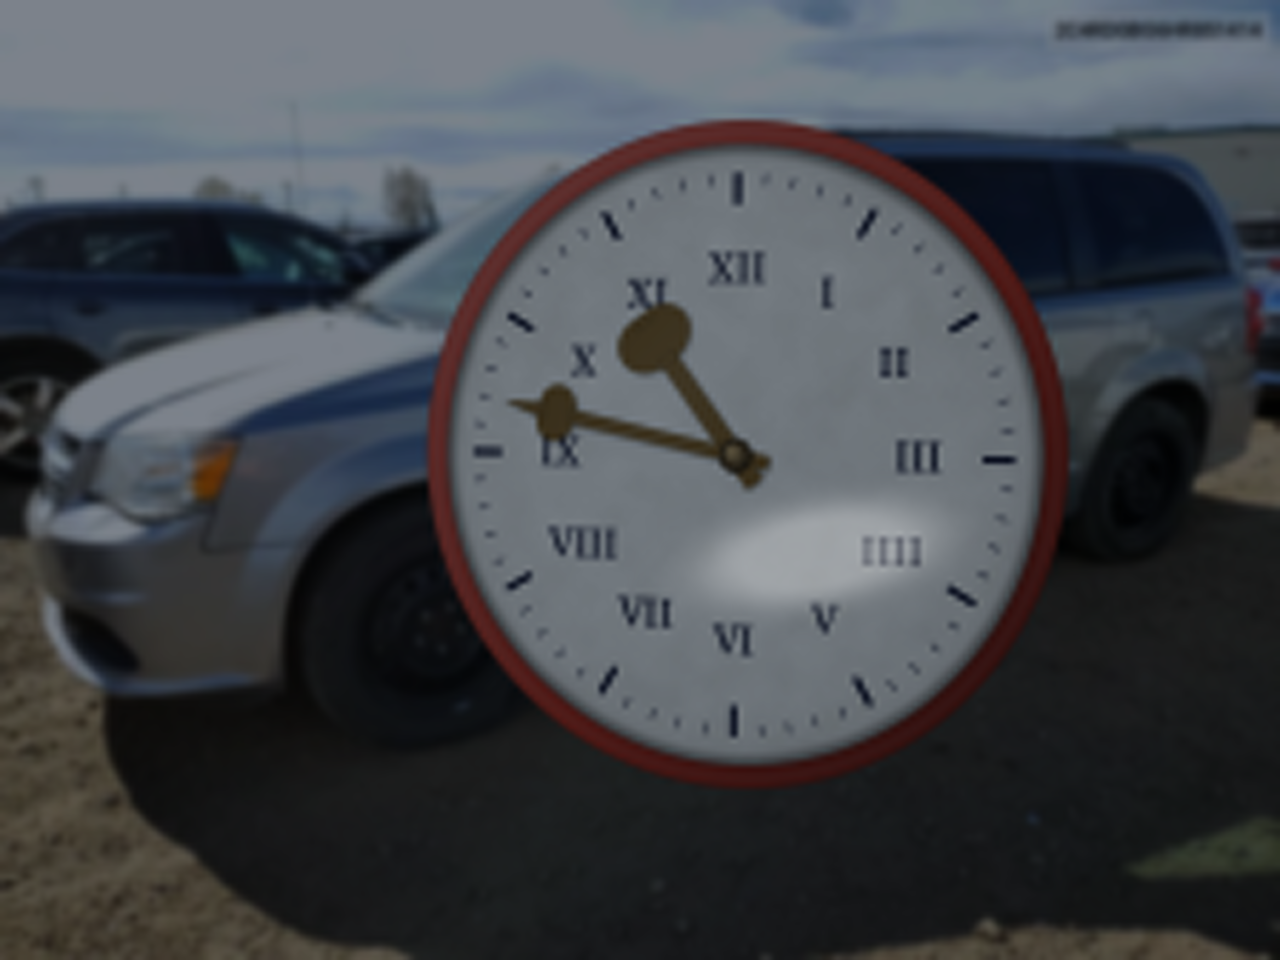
10:47
